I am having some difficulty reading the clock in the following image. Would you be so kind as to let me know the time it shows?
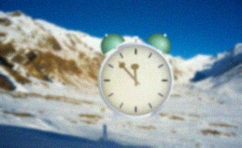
11:53
